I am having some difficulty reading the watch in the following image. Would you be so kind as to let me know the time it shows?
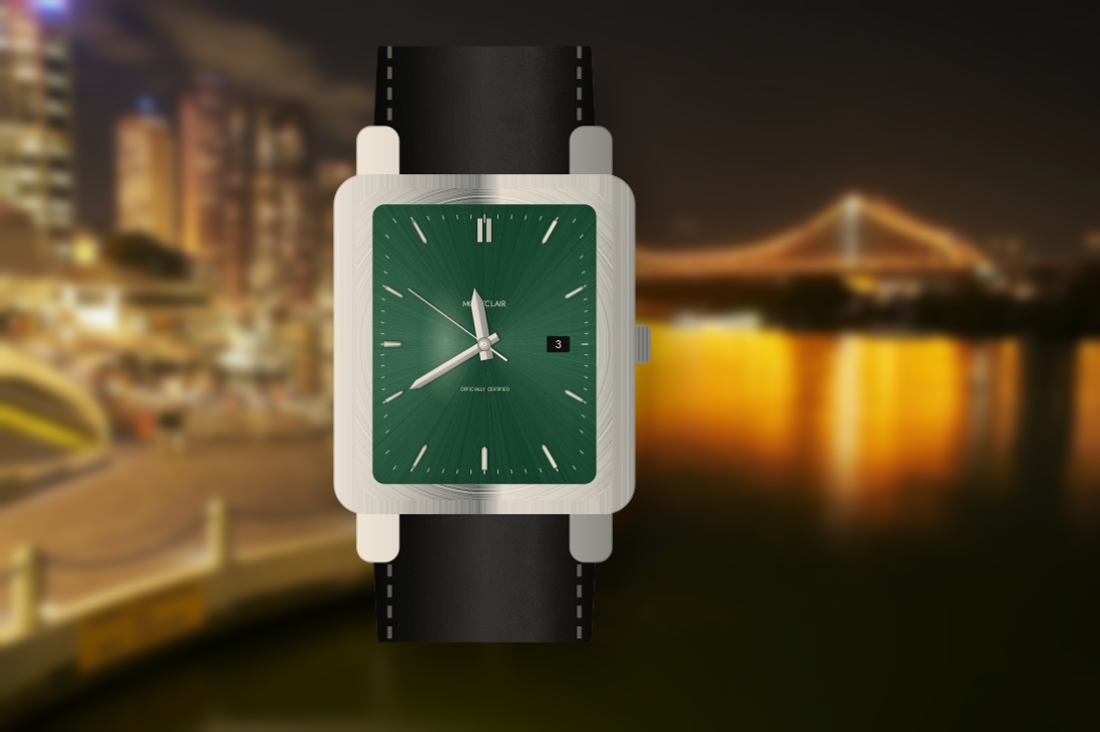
11:39:51
